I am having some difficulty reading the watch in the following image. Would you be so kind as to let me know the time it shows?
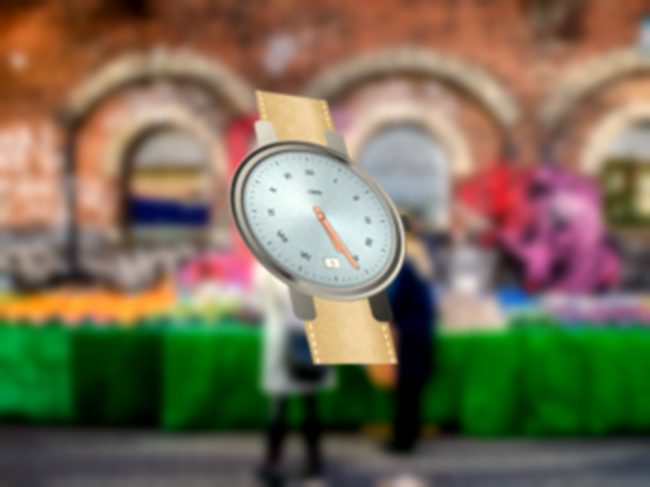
5:26
